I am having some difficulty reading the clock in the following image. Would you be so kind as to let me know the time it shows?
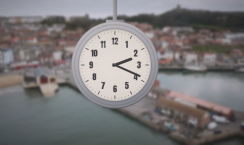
2:19
